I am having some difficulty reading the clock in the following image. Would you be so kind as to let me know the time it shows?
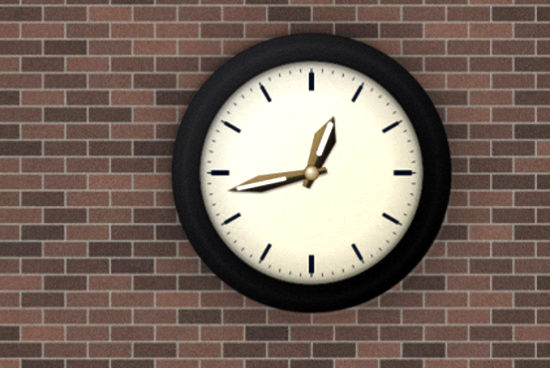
12:43
